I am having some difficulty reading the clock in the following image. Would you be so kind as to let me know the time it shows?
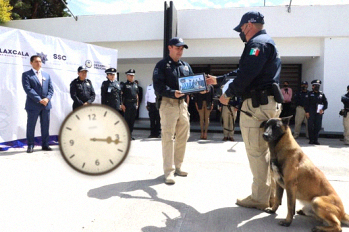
3:17
